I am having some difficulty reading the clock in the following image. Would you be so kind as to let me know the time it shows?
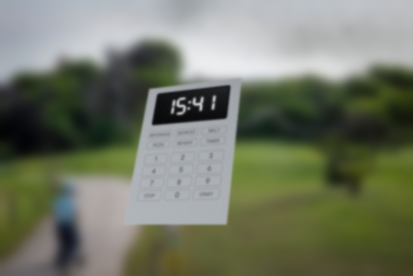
15:41
